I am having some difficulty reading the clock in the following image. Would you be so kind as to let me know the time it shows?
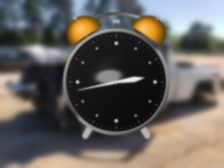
2:43
